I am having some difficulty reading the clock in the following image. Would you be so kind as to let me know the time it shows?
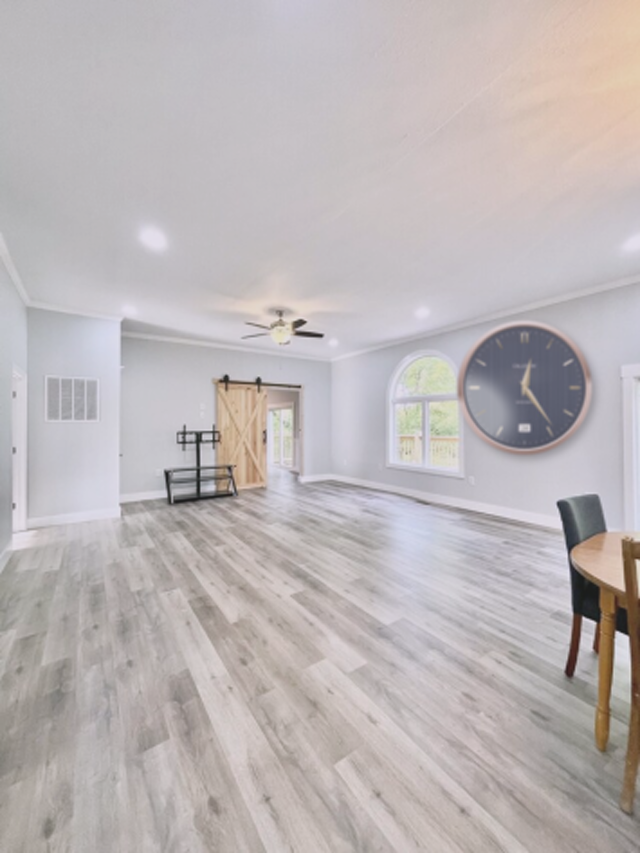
12:24
